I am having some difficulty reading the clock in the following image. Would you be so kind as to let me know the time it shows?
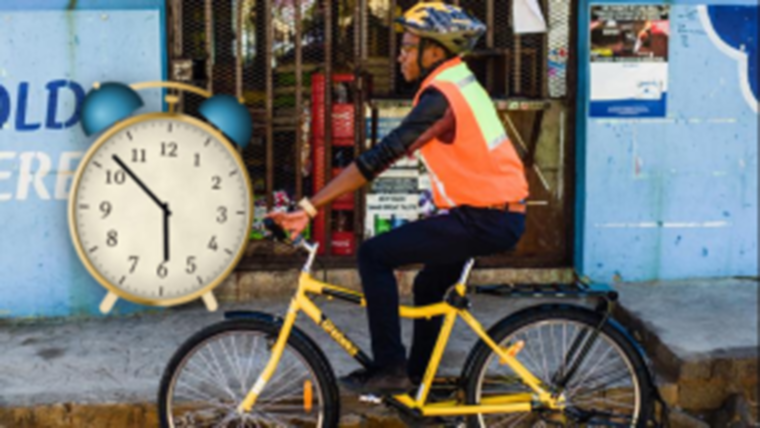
5:52
